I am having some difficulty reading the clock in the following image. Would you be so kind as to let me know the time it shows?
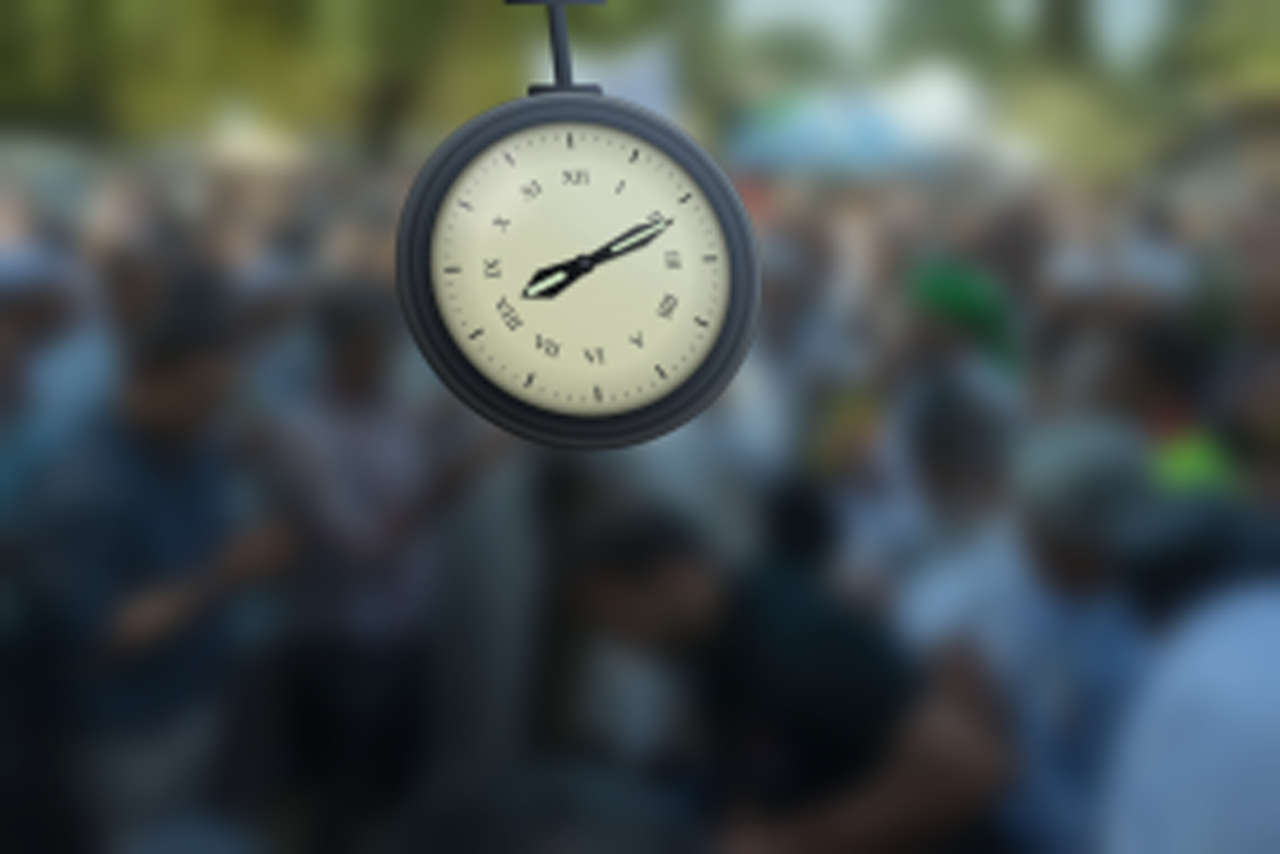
8:11
